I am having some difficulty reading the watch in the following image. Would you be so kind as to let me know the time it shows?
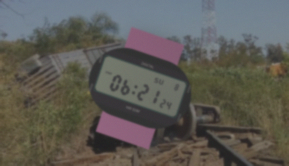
6:21
